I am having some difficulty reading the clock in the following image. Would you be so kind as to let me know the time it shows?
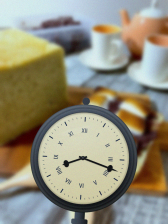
8:18
